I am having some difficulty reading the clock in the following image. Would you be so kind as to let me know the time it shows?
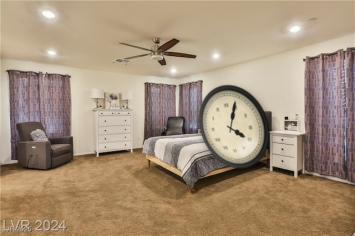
4:04
